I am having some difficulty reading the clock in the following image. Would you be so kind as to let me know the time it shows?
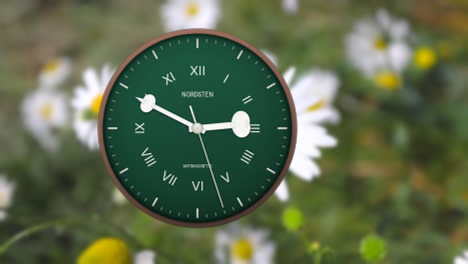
2:49:27
